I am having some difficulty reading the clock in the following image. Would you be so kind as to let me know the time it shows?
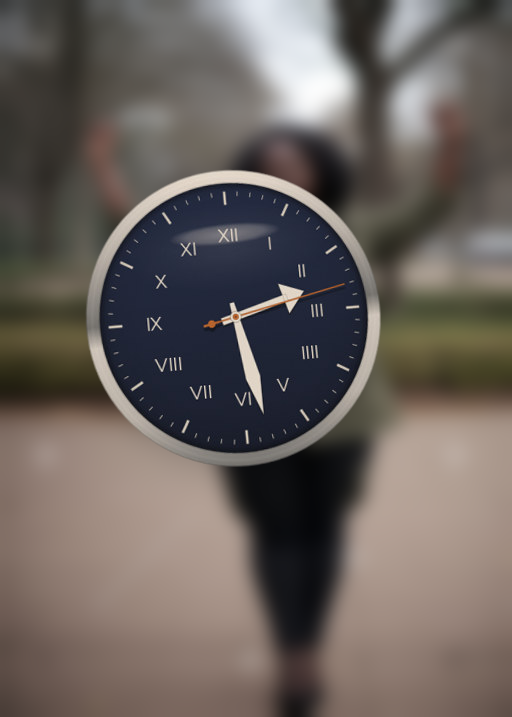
2:28:13
